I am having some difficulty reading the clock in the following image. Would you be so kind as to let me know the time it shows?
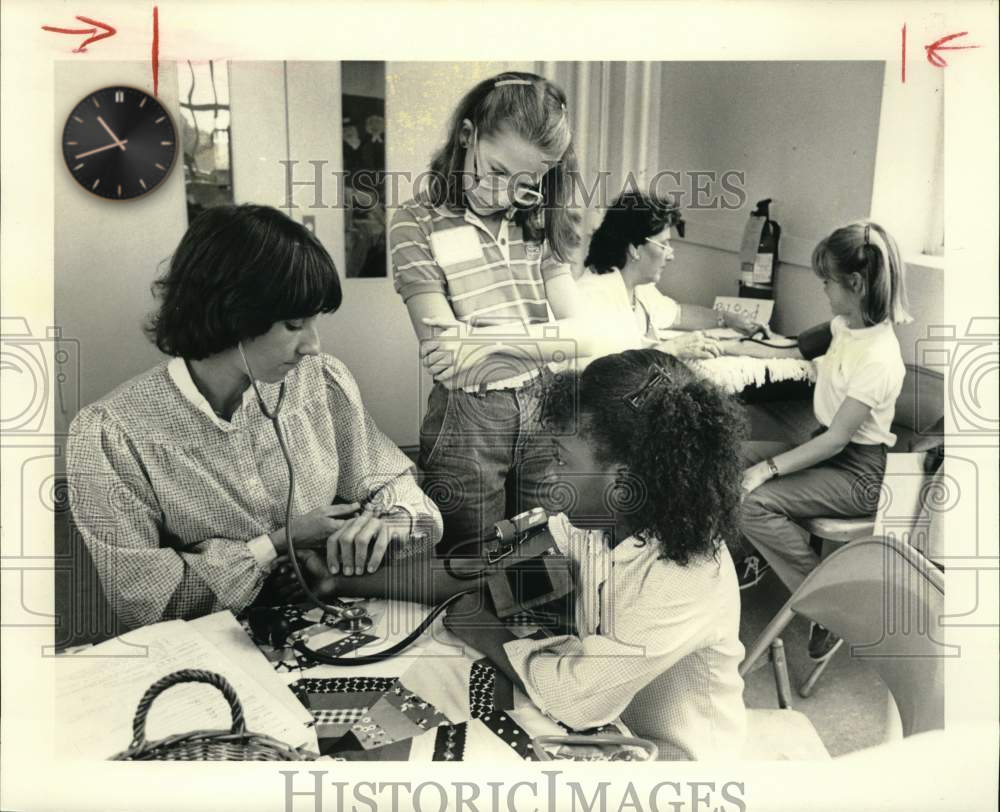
10:42
